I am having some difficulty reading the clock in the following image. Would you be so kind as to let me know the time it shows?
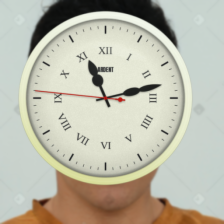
11:12:46
